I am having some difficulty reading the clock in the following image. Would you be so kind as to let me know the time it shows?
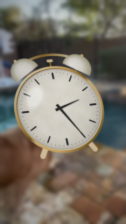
2:25
